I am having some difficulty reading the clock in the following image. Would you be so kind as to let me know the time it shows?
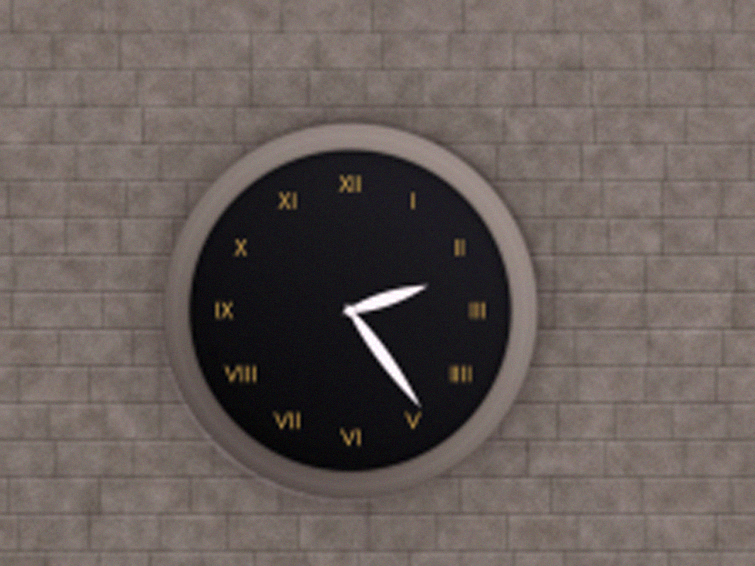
2:24
